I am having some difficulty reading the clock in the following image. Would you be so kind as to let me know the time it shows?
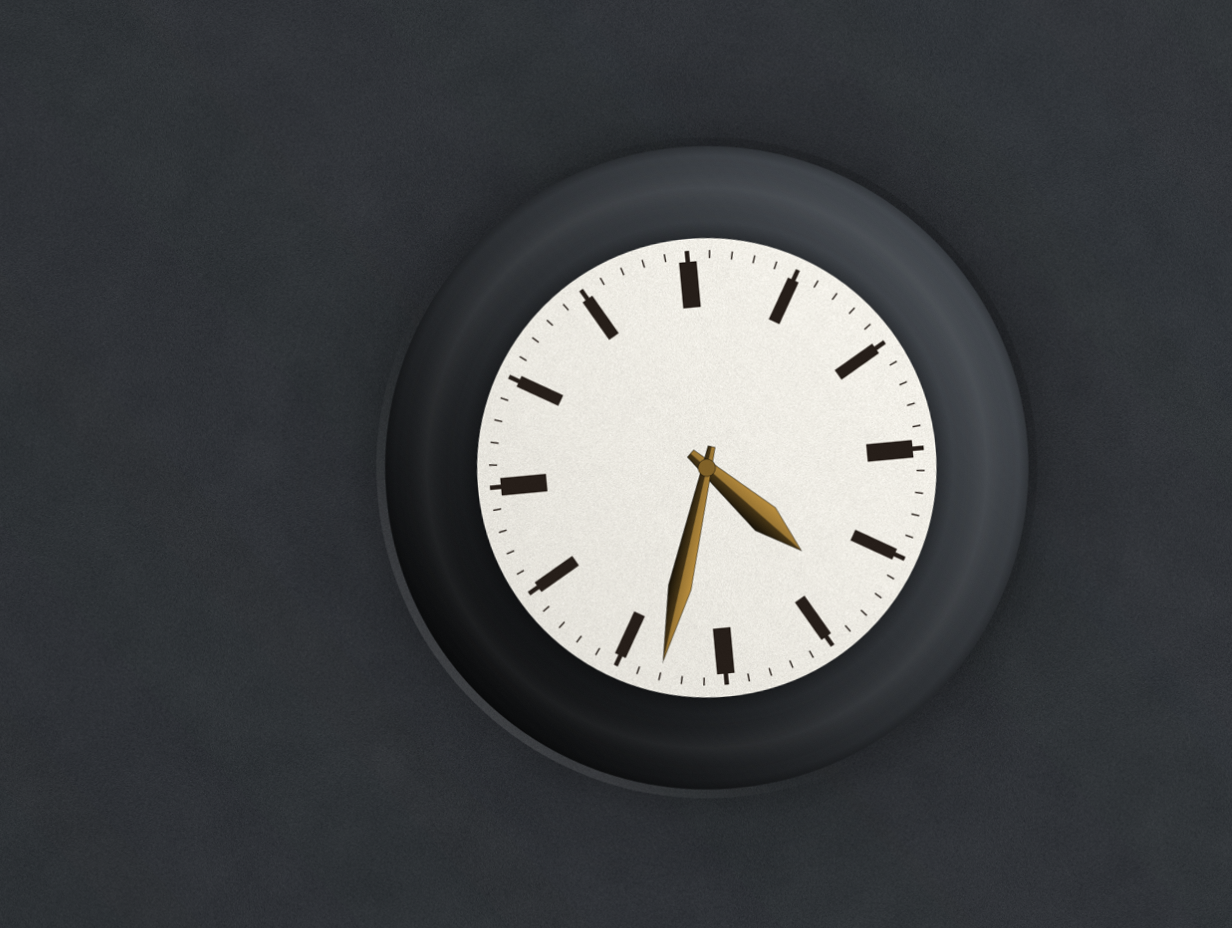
4:33
